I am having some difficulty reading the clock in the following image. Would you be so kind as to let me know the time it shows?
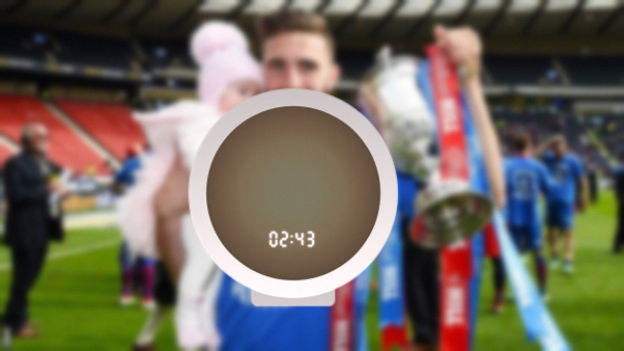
2:43
